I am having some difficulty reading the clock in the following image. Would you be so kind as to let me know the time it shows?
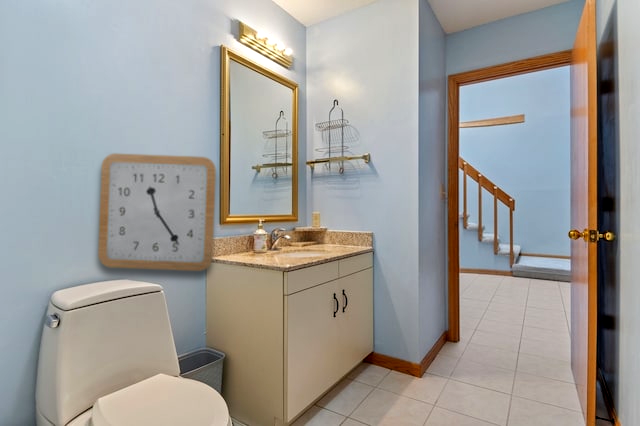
11:24
